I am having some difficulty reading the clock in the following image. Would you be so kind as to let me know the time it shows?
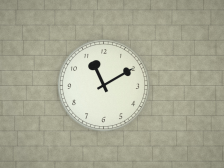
11:10
